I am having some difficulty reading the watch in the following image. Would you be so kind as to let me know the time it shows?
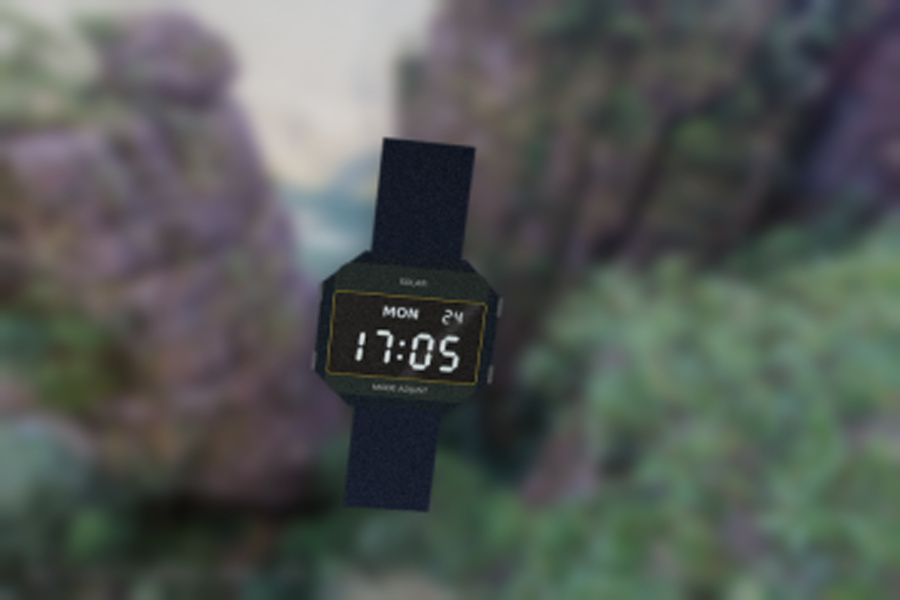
17:05
